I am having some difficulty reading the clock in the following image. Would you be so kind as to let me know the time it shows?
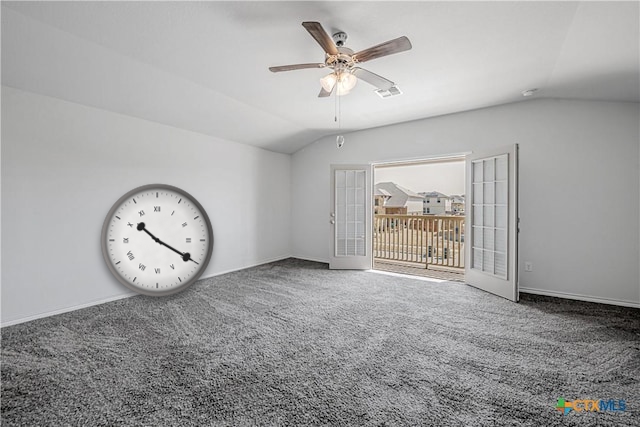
10:20
